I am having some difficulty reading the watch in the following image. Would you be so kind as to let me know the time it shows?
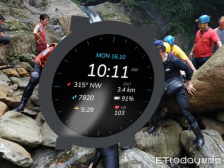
10:11
